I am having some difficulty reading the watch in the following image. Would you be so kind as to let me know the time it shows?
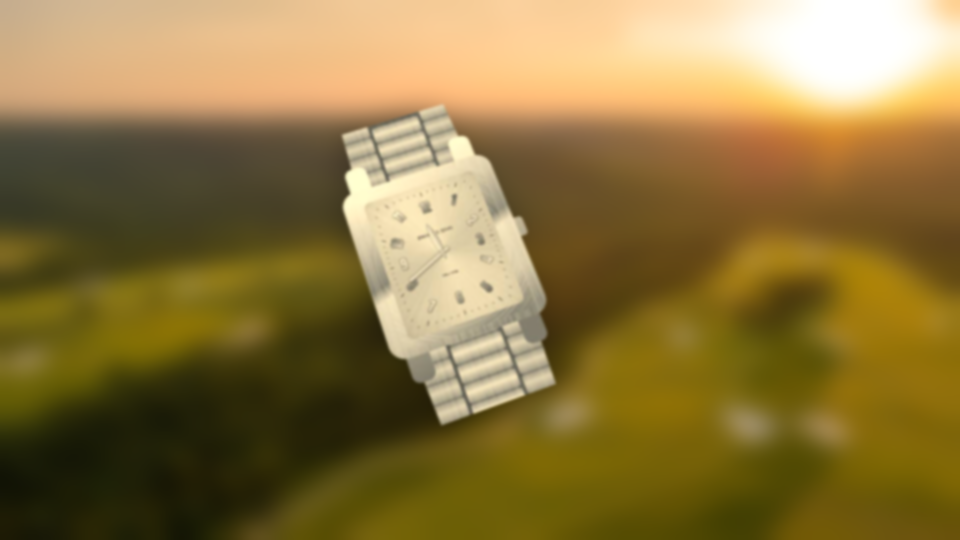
11:41
